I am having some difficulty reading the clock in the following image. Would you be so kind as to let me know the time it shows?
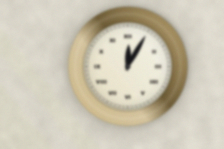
12:05
